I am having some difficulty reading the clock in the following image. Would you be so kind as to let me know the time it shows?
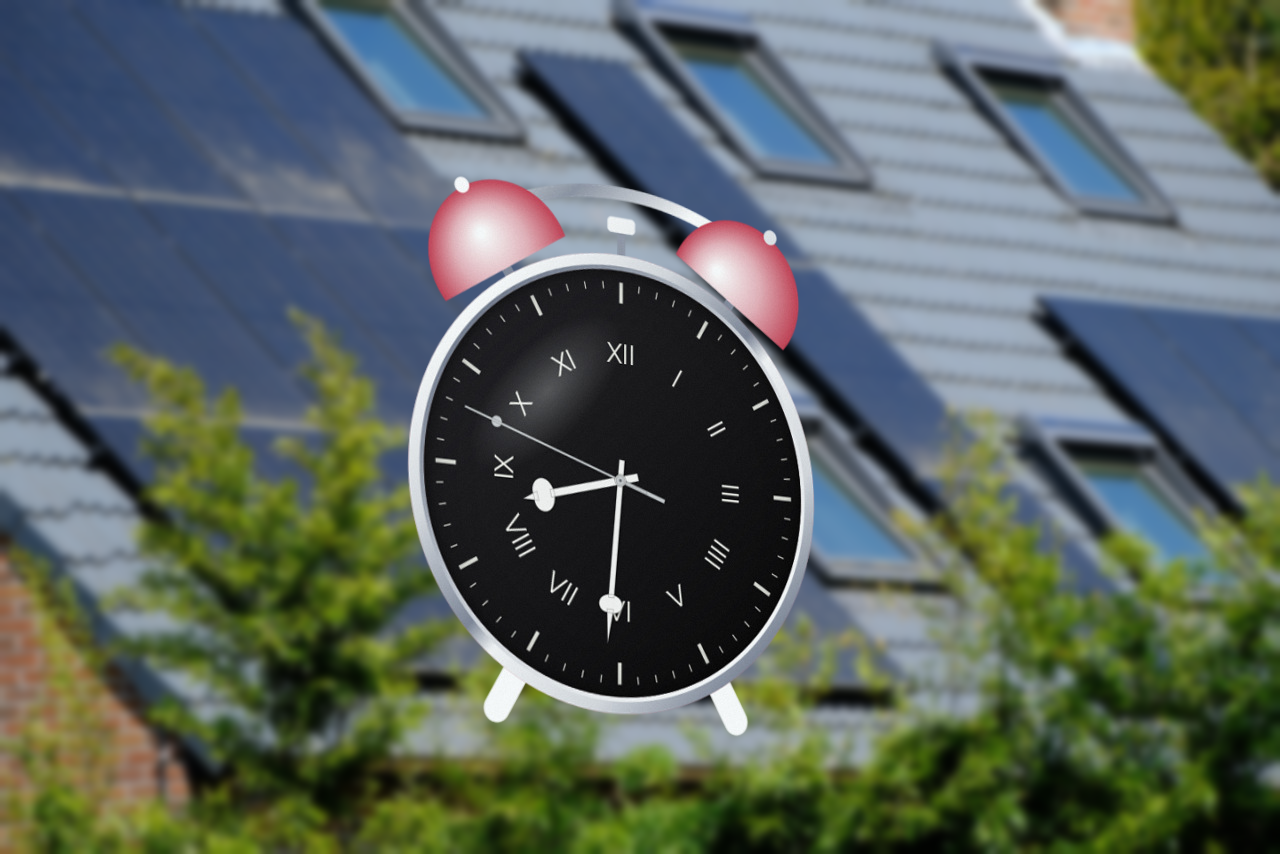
8:30:48
